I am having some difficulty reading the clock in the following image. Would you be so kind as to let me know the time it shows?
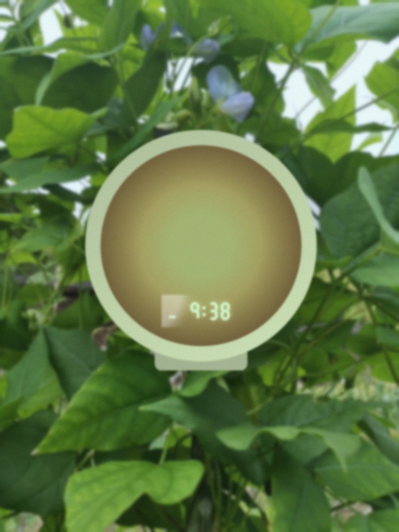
9:38
